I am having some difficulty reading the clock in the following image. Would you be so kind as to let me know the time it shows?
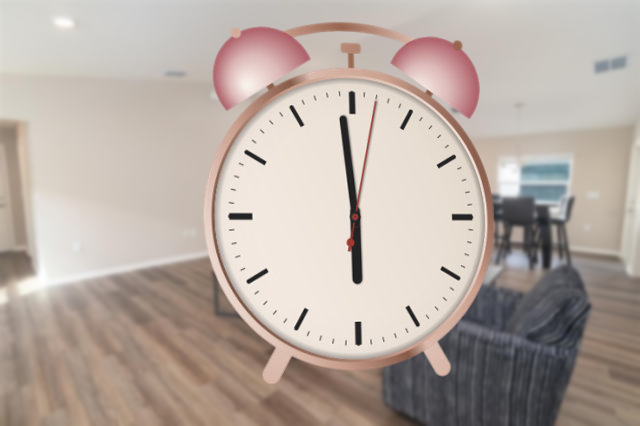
5:59:02
